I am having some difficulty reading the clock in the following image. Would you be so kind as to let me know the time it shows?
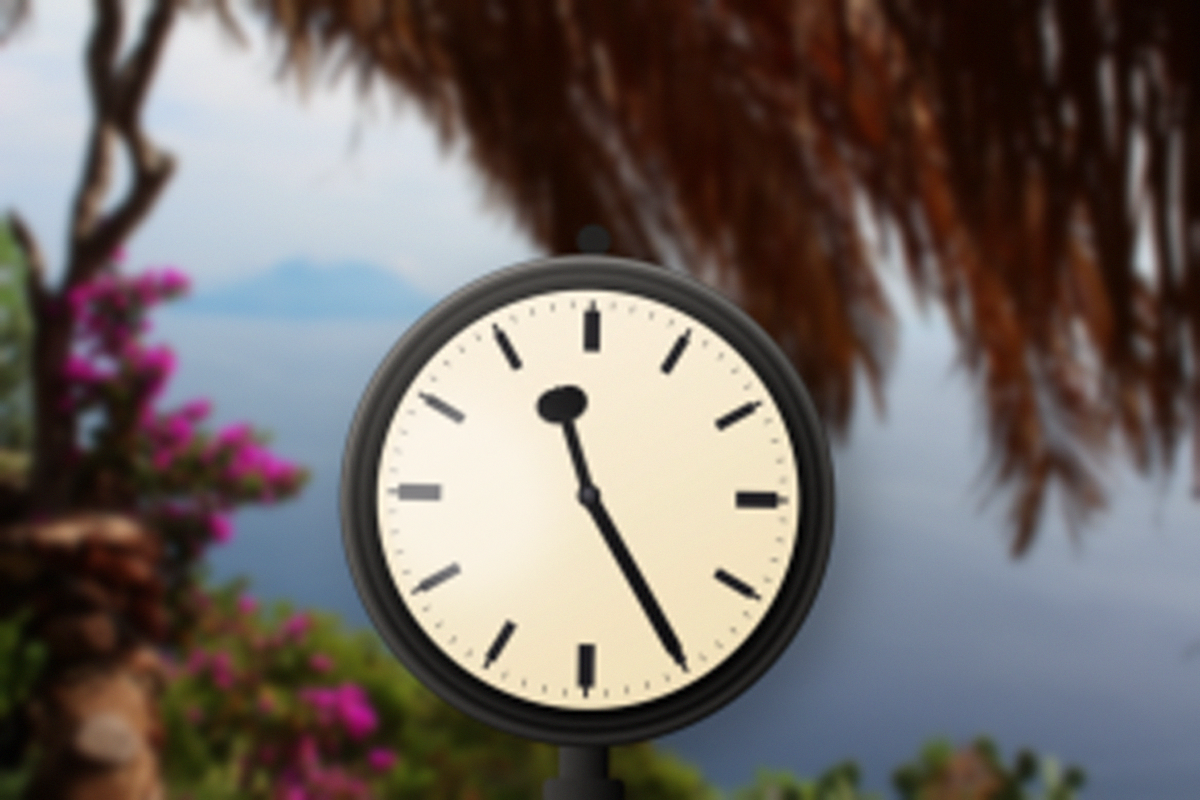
11:25
